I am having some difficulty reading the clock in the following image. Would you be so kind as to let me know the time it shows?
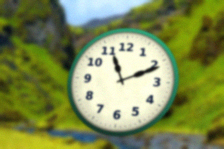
11:11
